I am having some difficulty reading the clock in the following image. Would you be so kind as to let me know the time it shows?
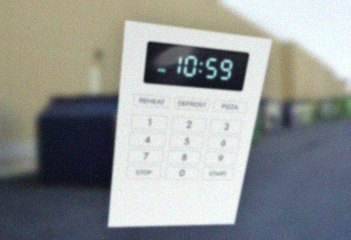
10:59
